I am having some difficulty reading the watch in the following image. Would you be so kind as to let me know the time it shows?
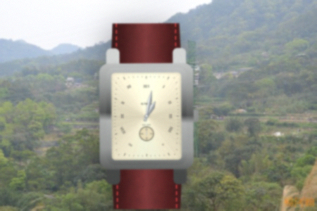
1:02
